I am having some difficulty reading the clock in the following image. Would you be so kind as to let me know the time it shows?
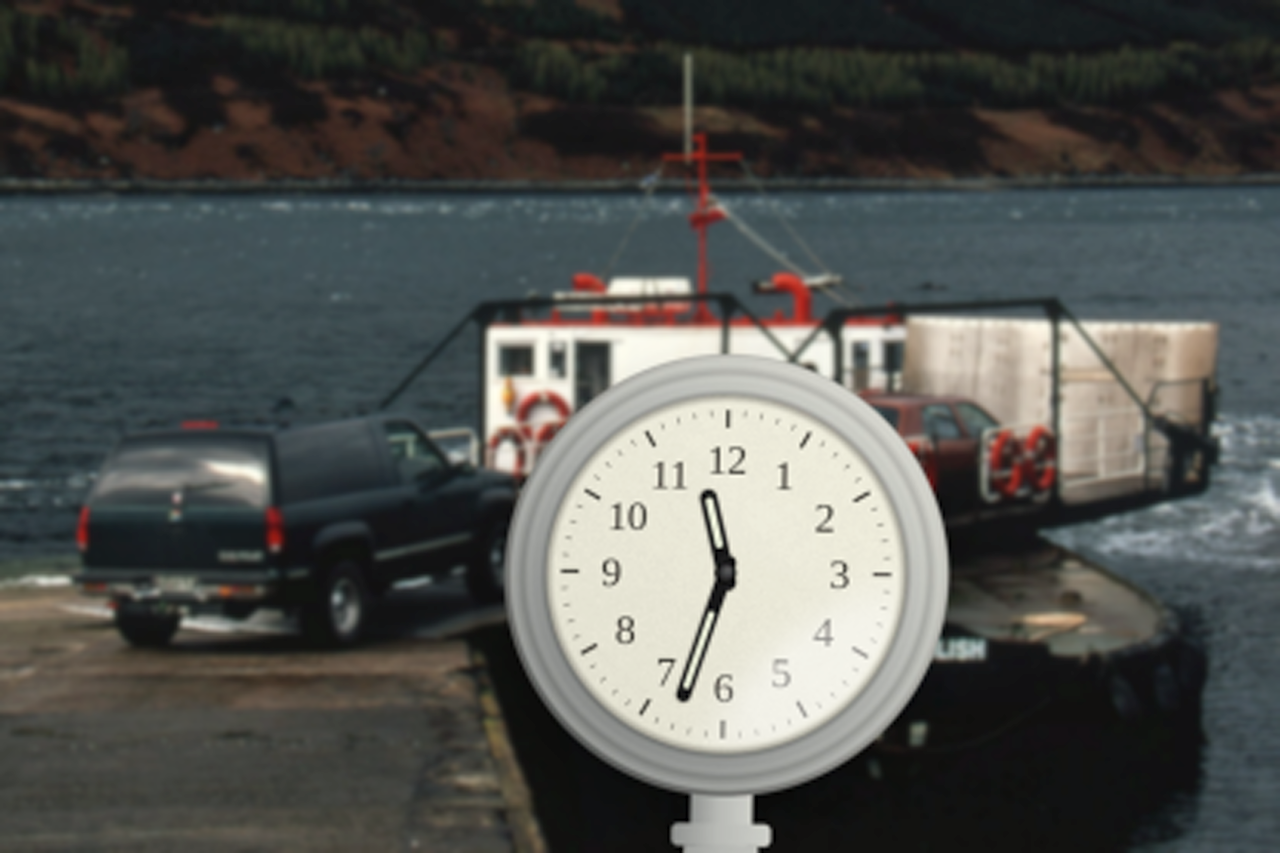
11:33
